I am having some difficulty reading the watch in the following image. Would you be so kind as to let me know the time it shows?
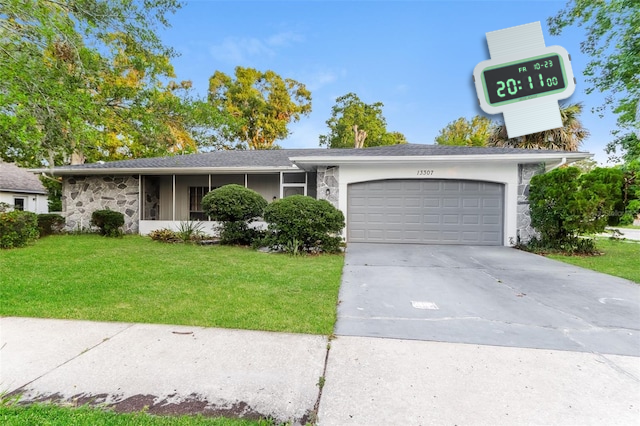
20:11:00
